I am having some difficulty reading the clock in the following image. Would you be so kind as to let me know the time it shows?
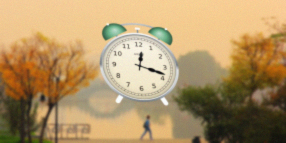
12:18
